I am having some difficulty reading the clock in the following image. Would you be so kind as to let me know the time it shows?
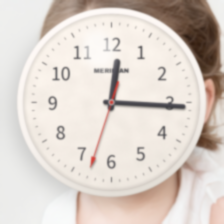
12:15:33
